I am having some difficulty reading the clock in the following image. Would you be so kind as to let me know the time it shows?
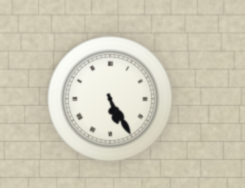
5:25
